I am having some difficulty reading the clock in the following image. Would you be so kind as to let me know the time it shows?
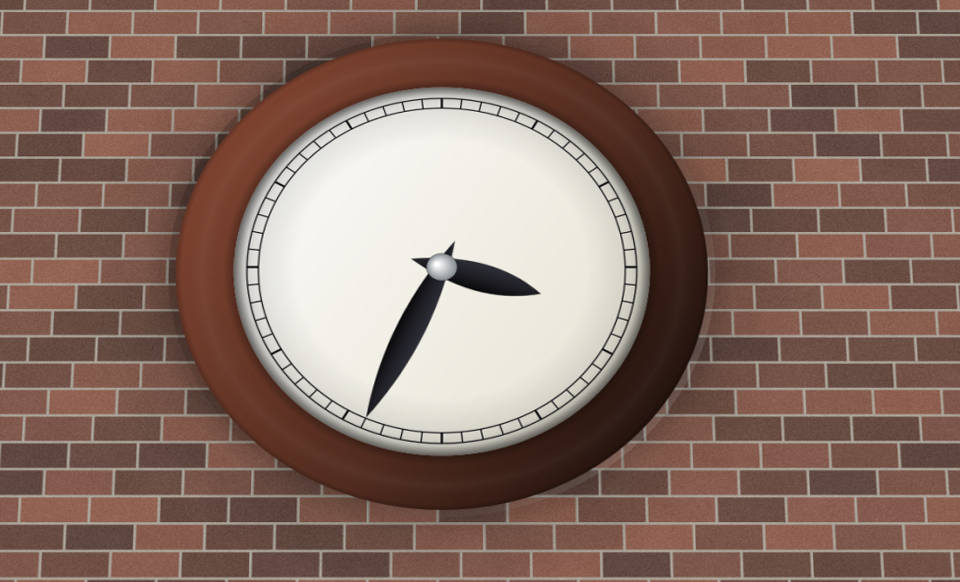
3:34
